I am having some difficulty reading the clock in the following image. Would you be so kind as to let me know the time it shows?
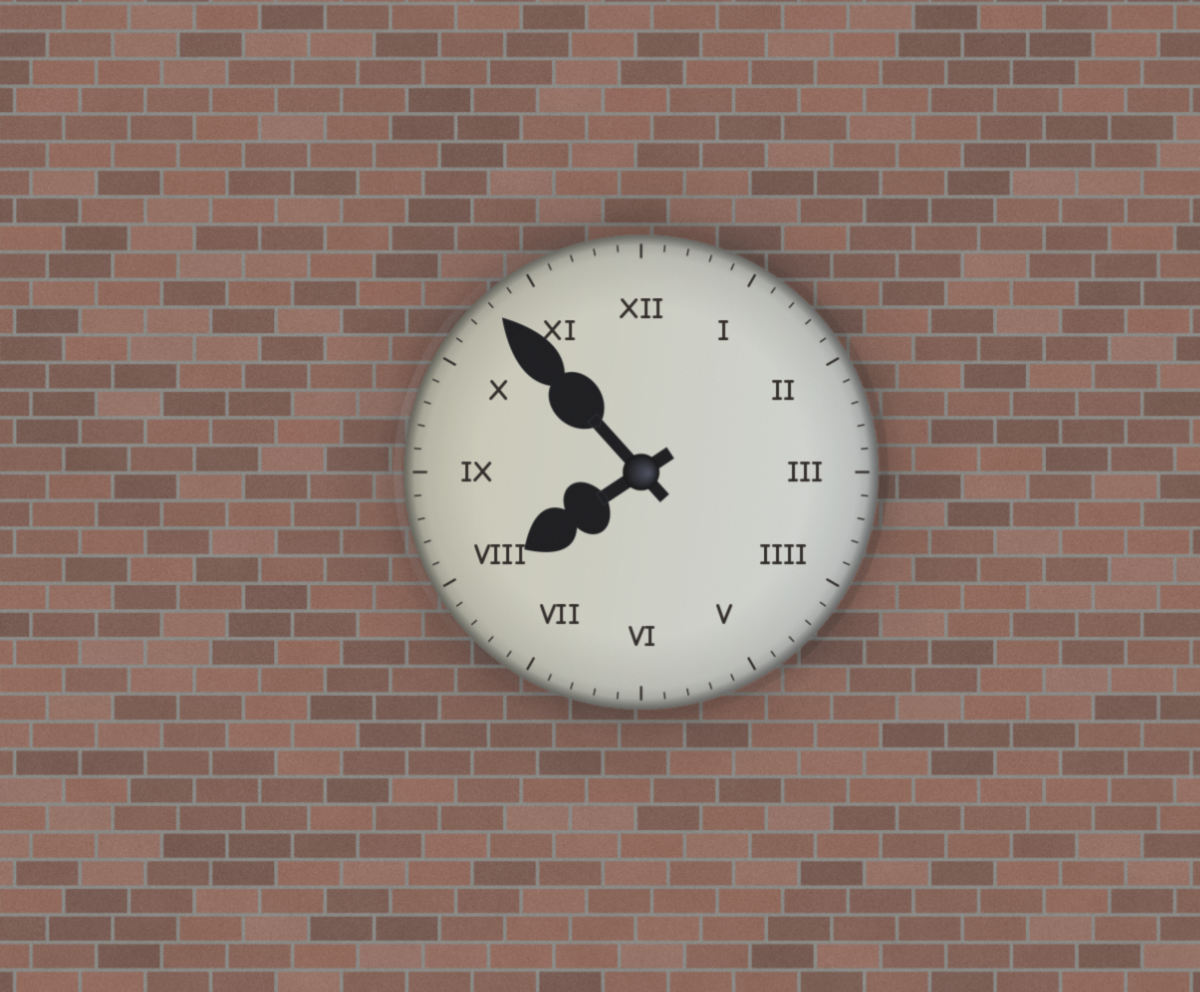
7:53
